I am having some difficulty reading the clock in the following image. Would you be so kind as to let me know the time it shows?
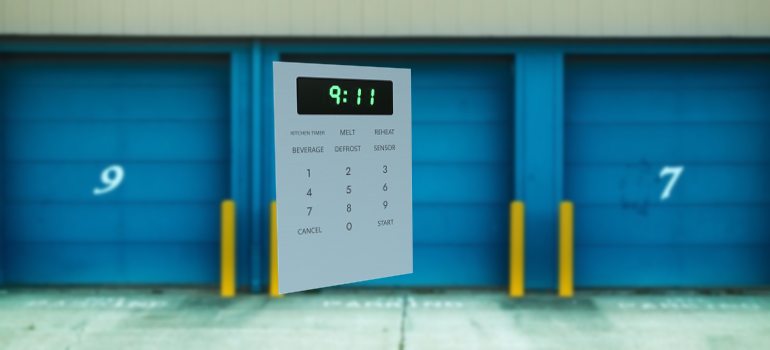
9:11
